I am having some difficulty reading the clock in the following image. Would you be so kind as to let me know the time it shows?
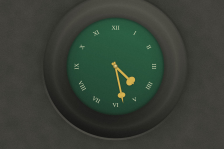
4:28
